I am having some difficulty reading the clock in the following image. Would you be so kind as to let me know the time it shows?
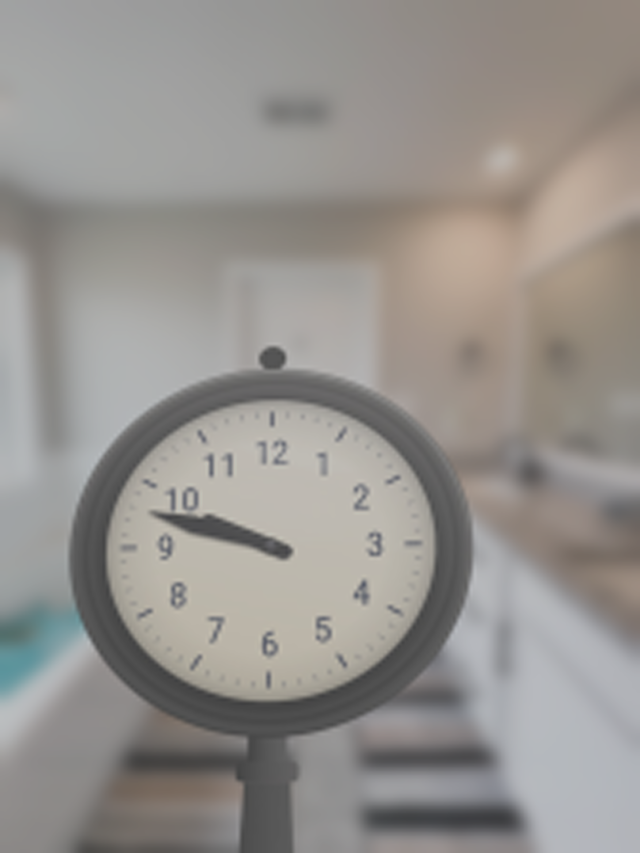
9:48
